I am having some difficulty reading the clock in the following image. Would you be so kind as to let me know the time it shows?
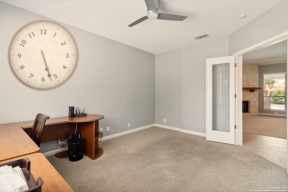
5:27
